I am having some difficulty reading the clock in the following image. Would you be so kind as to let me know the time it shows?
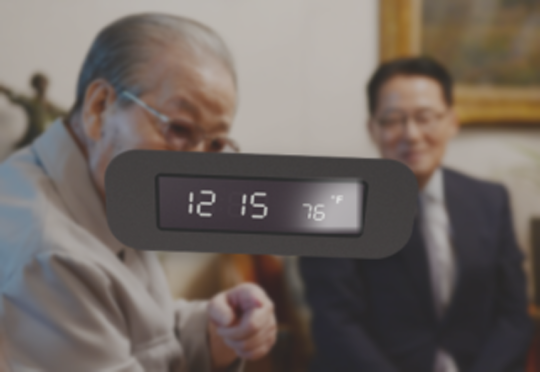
12:15
